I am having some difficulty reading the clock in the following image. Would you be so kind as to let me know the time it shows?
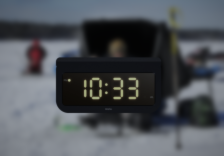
10:33
